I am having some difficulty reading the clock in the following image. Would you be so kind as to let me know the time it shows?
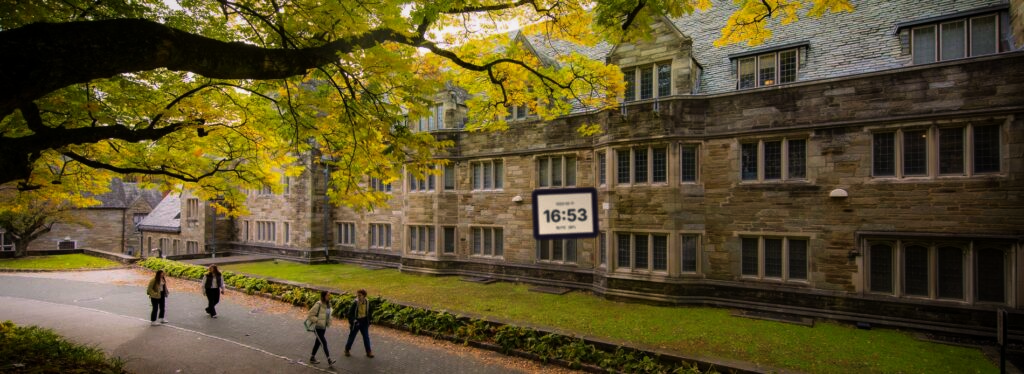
16:53
